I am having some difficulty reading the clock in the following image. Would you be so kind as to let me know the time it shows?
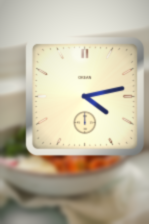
4:13
